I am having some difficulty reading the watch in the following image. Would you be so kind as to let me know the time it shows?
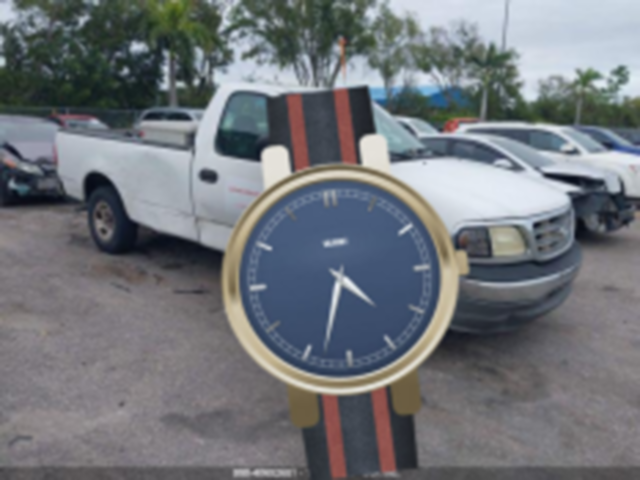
4:33
